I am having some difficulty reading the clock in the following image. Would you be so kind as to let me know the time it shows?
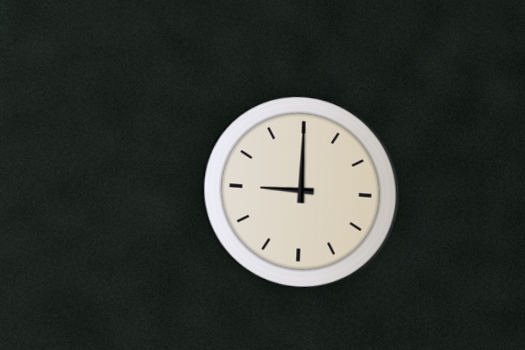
9:00
